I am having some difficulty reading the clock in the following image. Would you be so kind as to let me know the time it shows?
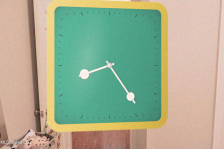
8:24
